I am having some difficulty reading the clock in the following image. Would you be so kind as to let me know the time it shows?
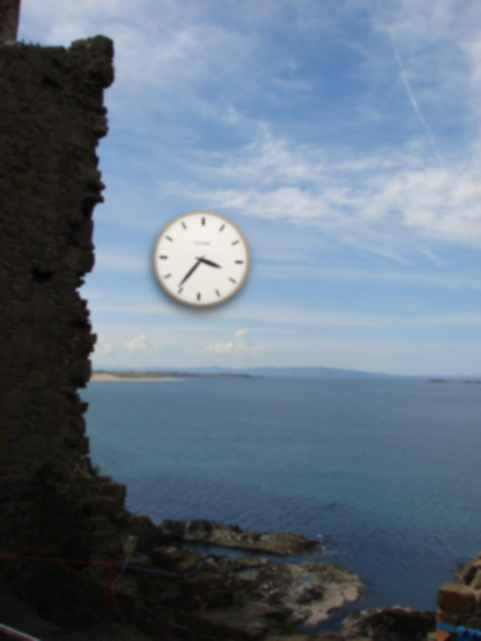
3:36
